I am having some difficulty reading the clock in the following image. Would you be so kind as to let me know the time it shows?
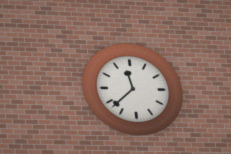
11:38
